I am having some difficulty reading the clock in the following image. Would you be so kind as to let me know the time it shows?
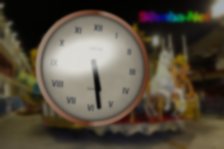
5:28
